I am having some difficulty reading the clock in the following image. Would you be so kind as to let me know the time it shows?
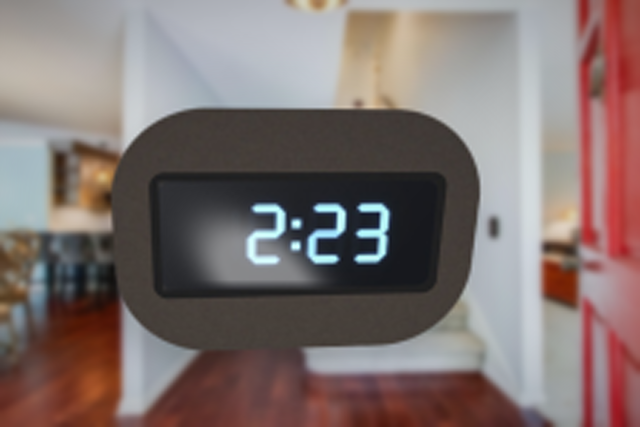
2:23
